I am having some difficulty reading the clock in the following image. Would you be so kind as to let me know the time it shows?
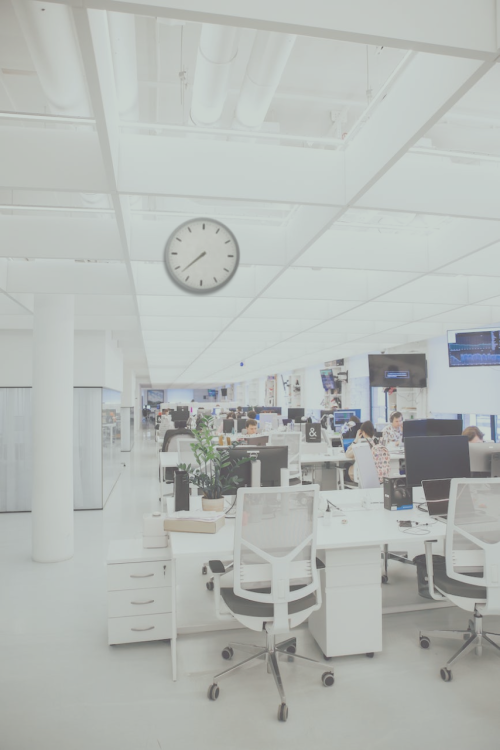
7:38
